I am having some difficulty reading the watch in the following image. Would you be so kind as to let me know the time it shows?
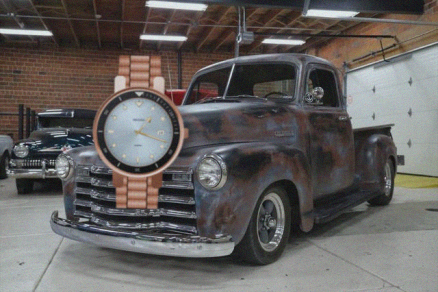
1:18
